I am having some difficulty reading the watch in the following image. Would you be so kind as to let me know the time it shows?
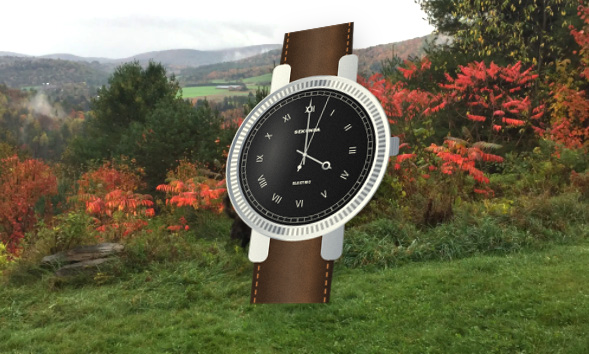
4:00:03
